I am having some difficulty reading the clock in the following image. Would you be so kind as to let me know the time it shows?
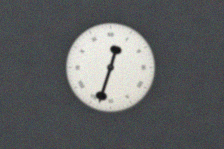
12:33
